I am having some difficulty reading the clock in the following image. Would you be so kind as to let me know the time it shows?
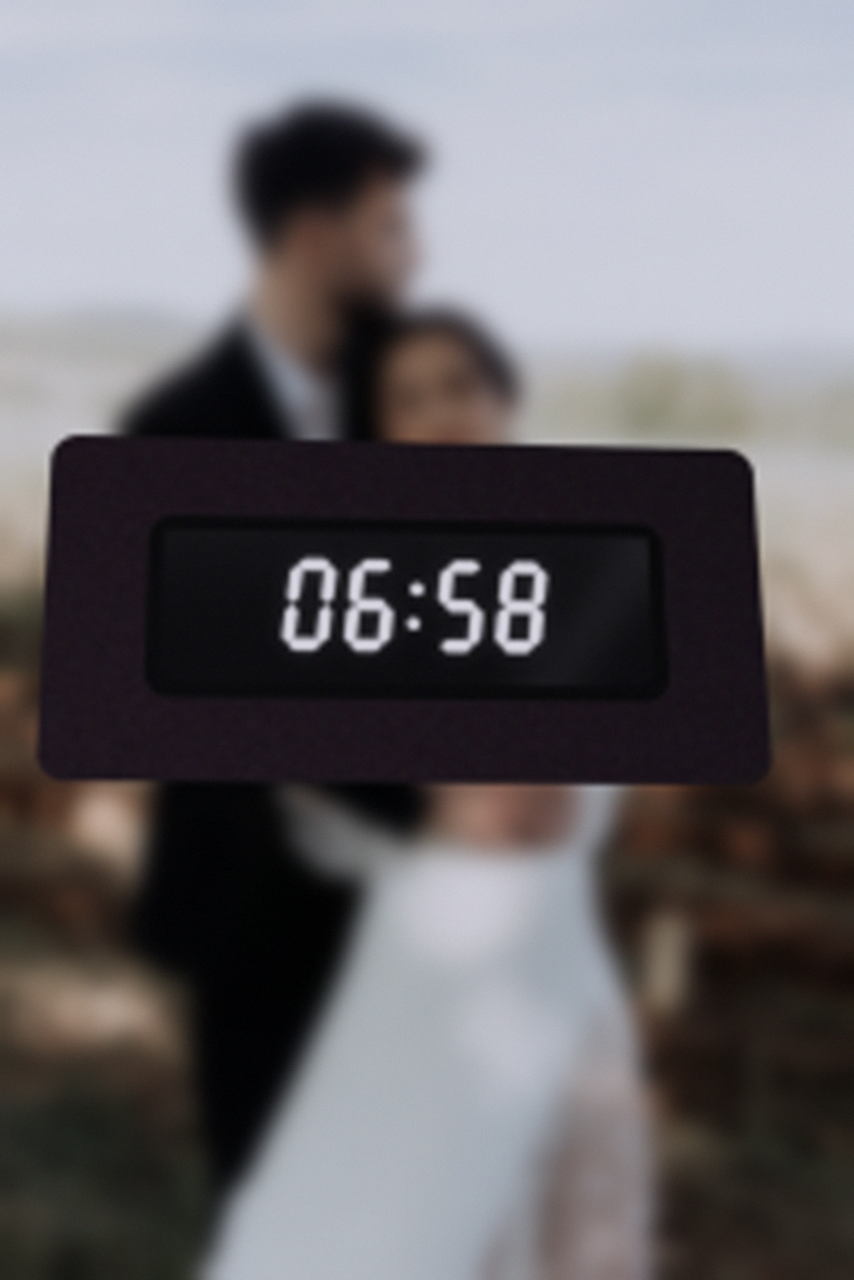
6:58
